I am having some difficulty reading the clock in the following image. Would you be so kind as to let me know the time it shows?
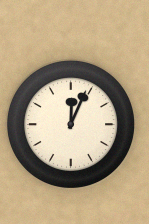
12:04
